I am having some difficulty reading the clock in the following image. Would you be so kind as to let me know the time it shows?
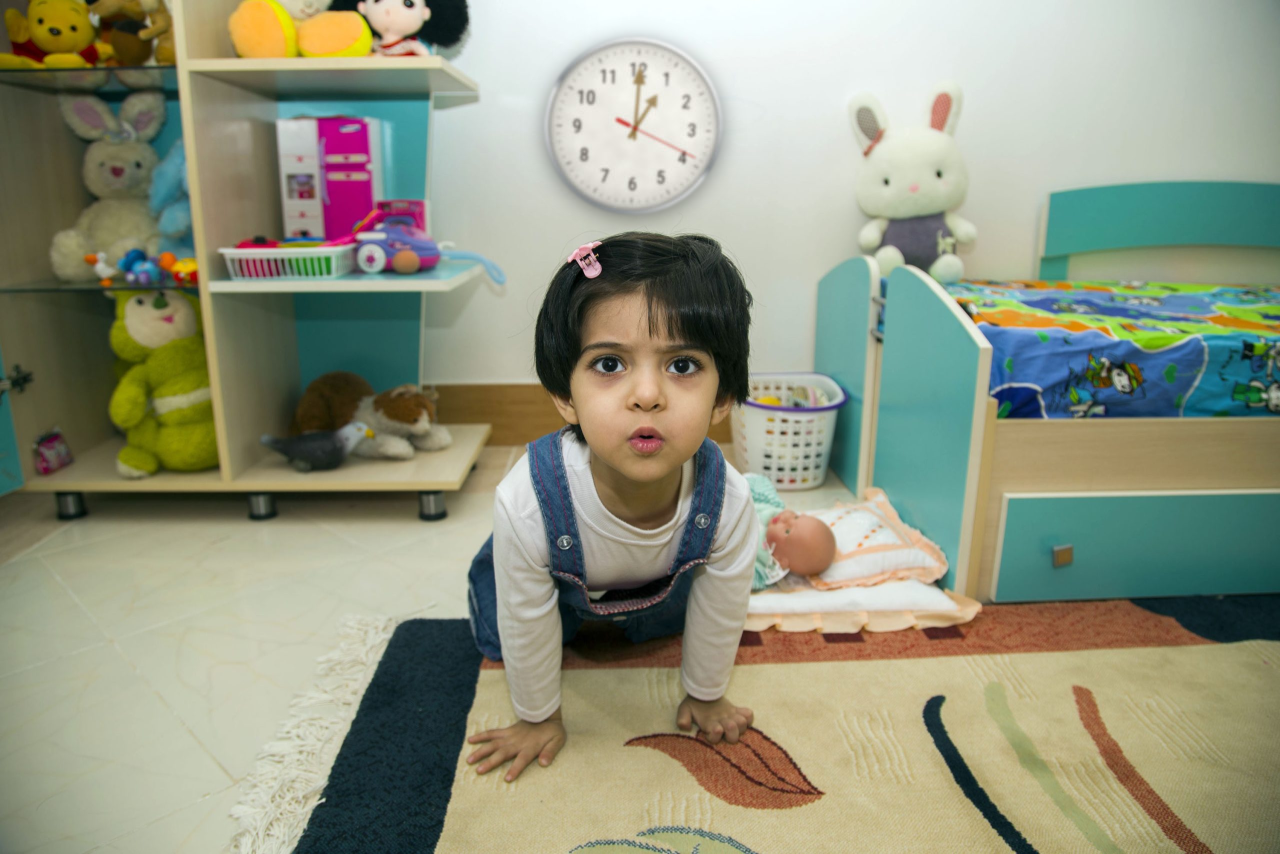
1:00:19
